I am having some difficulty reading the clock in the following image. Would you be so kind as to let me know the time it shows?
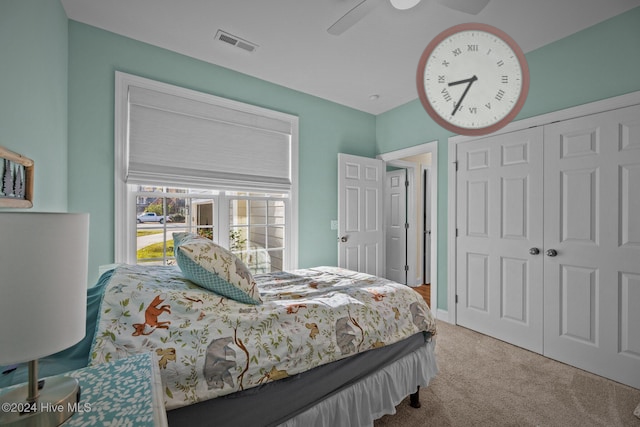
8:35
